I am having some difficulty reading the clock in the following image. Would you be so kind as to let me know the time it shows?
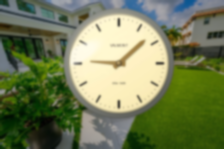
9:08
